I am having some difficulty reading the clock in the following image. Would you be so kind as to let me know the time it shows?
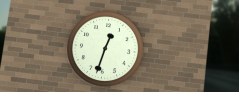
12:32
